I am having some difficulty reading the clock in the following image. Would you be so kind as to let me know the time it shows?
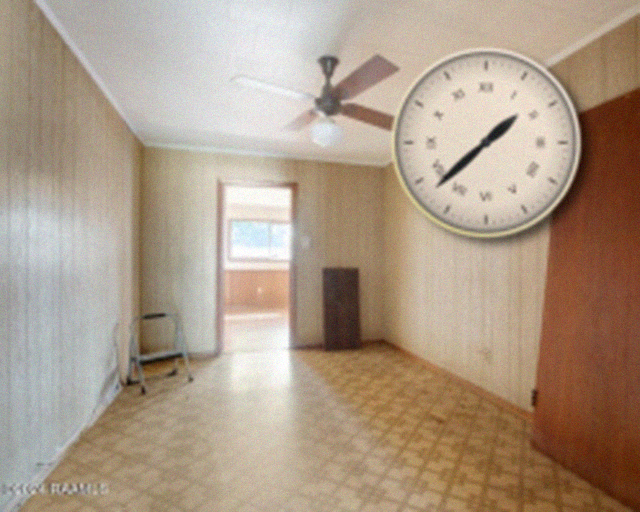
1:38
